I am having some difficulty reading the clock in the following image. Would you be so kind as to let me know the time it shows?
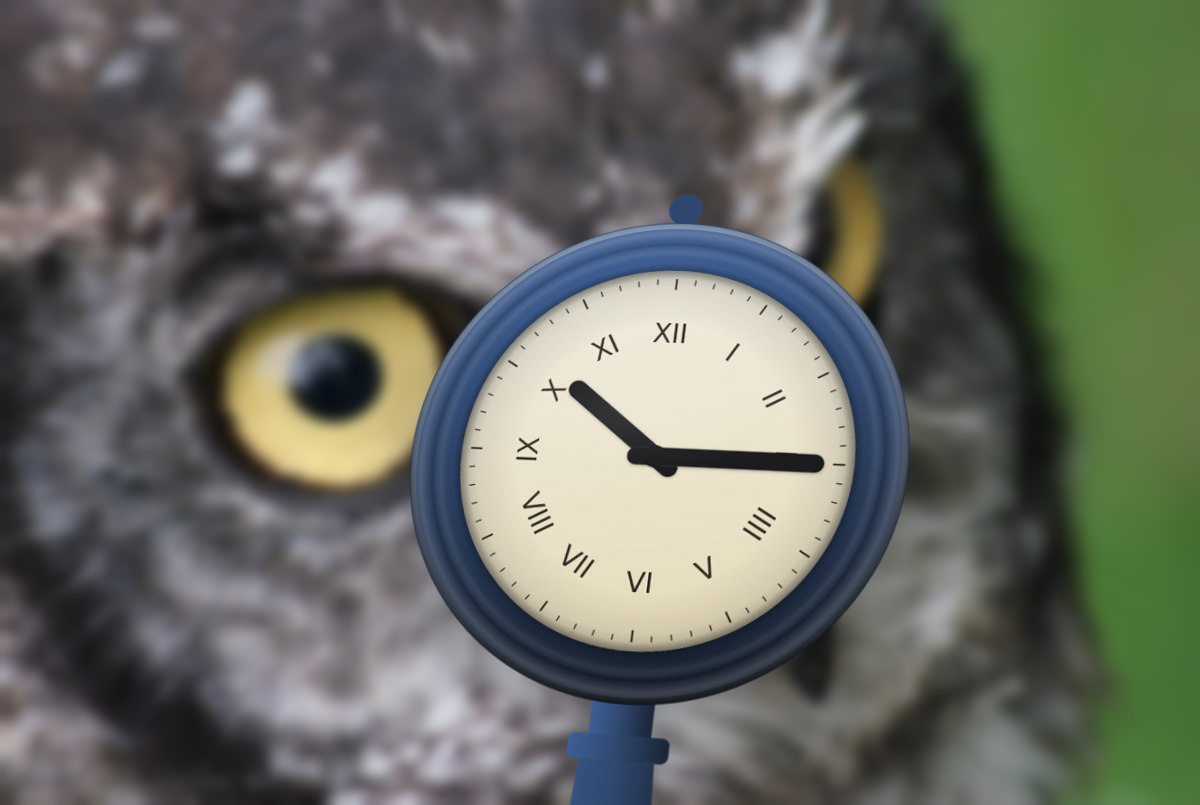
10:15
